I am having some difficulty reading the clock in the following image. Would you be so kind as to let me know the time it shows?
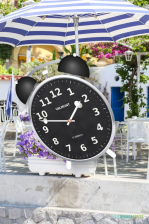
1:48
